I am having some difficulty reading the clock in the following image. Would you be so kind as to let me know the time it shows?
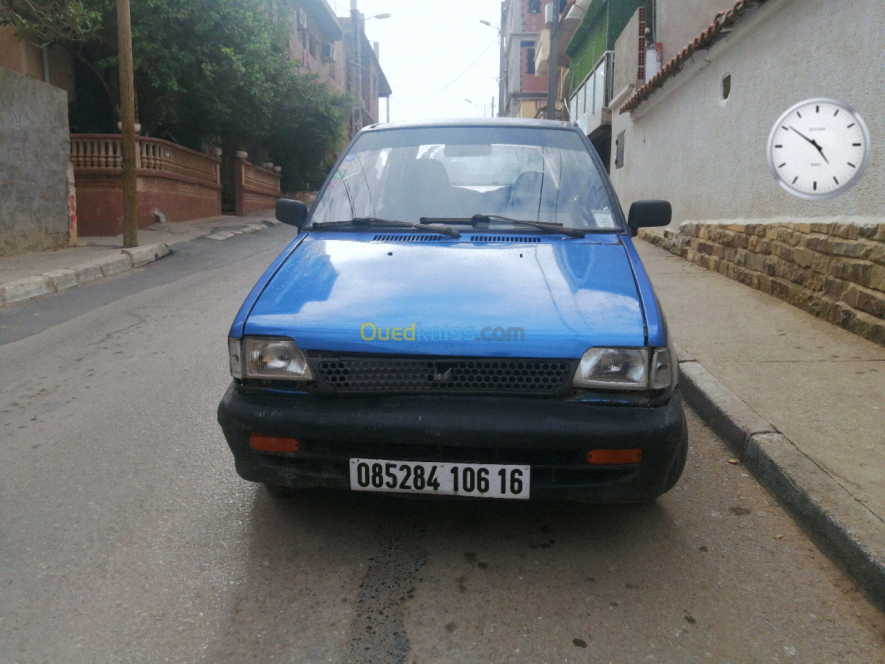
4:51
